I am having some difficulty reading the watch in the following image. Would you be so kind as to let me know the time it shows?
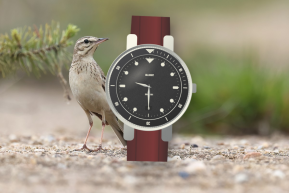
9:30
